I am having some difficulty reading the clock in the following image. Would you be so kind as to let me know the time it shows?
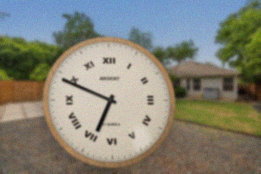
6:49
